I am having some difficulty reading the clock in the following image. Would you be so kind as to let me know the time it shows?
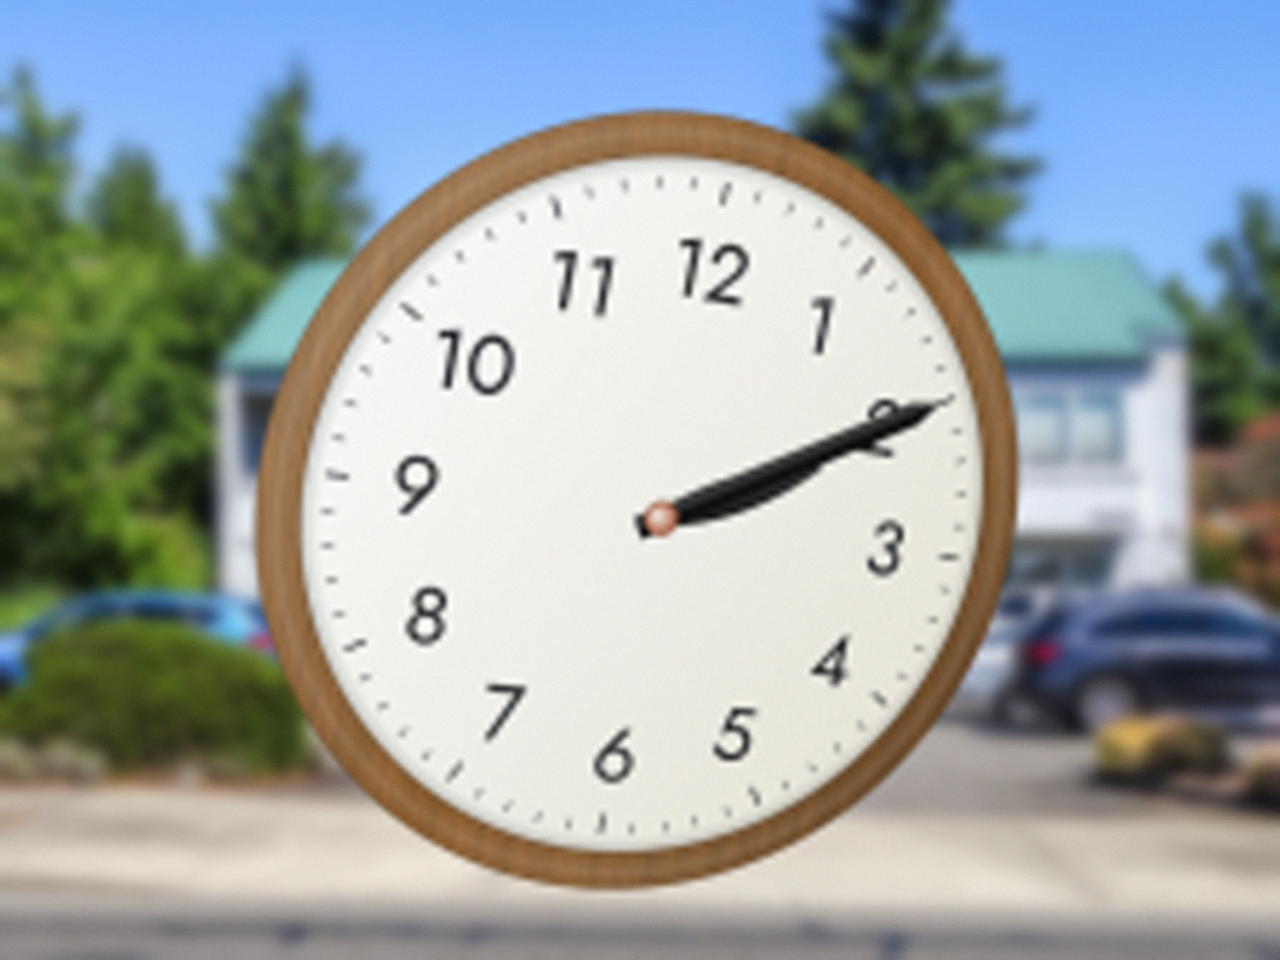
2:10
